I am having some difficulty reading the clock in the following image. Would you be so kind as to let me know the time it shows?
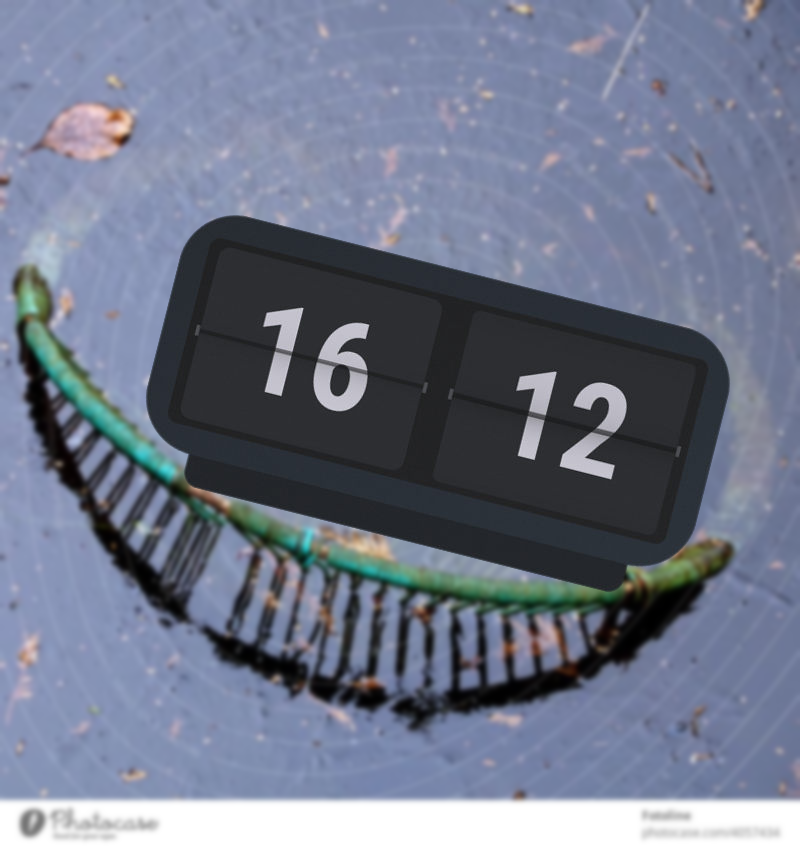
16:12
